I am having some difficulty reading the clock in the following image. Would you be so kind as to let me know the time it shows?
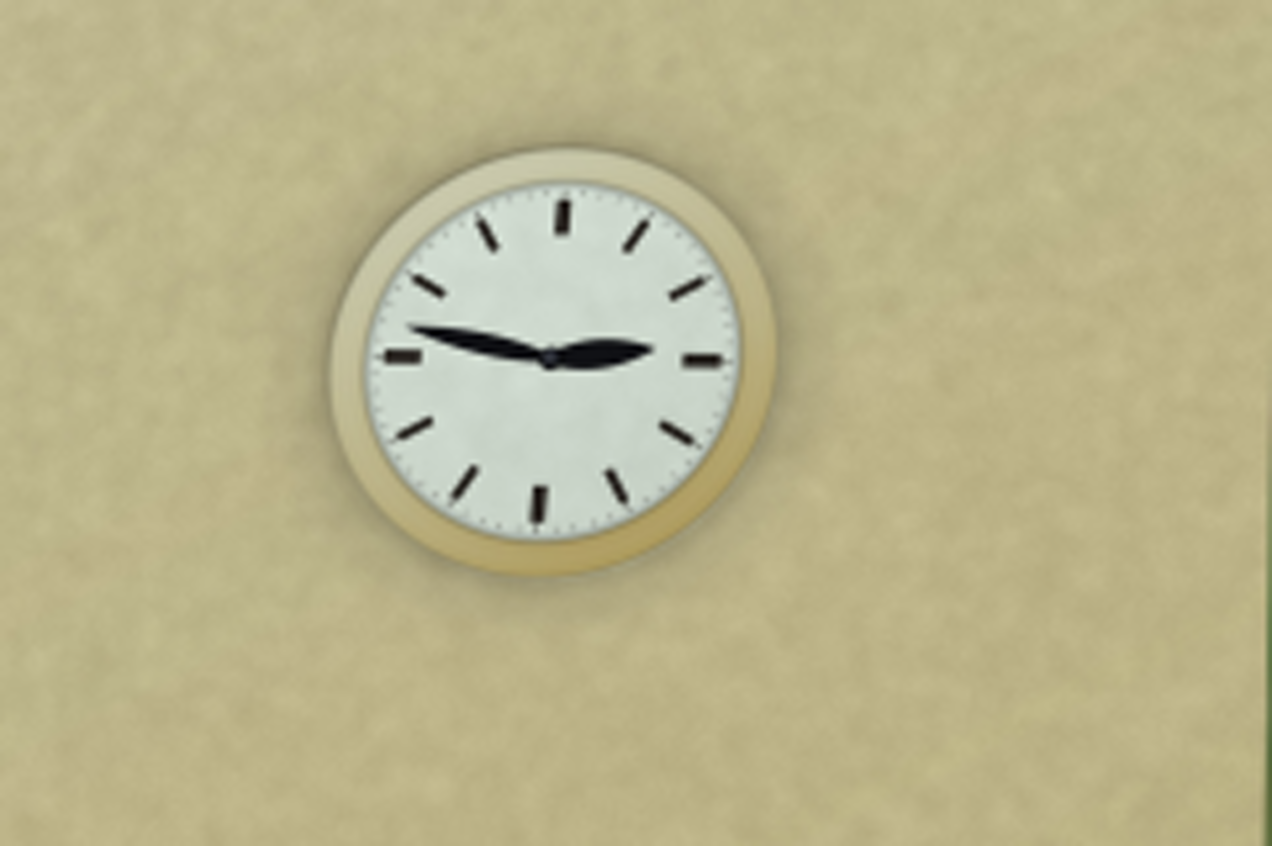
2:47
